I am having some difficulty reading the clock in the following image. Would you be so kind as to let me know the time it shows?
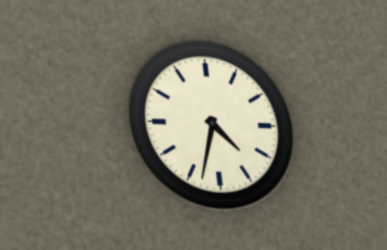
4:33
